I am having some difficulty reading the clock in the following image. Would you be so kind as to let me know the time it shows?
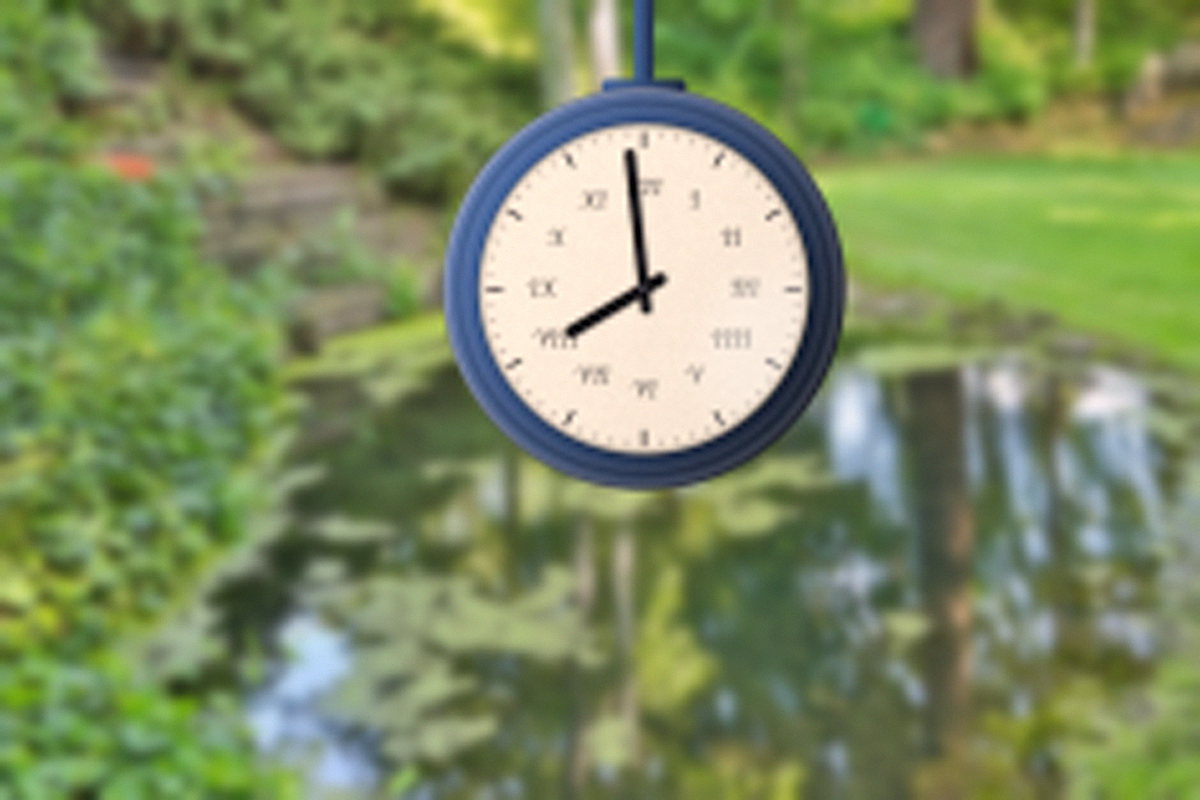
7:59
